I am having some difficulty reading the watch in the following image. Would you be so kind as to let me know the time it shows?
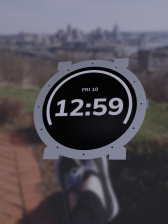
12:59
